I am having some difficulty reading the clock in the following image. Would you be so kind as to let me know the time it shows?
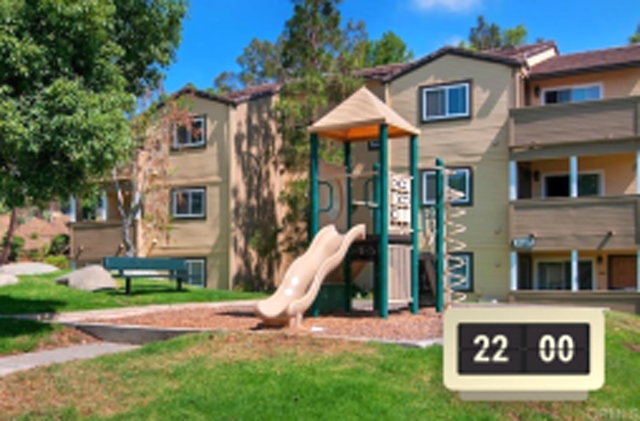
22:00
